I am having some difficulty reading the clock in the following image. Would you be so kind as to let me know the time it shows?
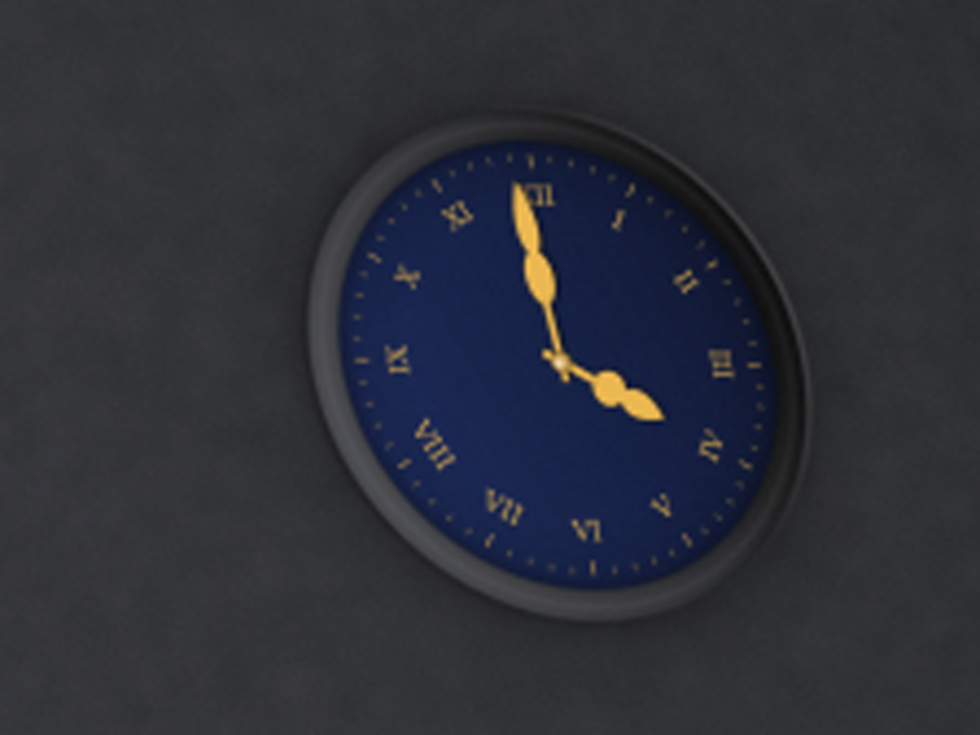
3:59
